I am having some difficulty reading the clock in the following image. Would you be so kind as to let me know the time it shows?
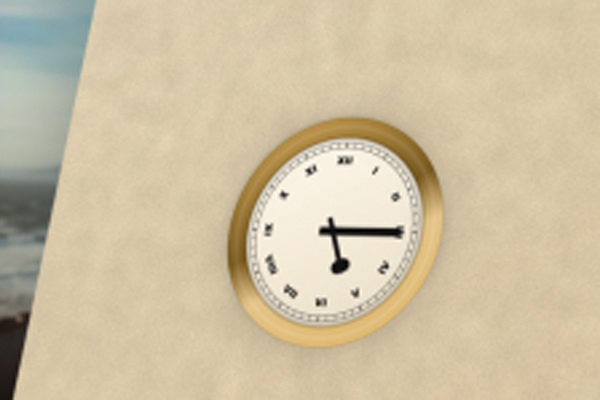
5:15
